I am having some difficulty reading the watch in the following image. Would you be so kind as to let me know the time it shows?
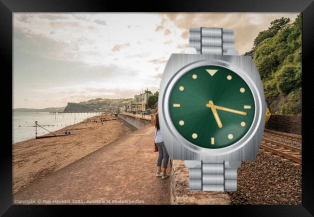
5:17
